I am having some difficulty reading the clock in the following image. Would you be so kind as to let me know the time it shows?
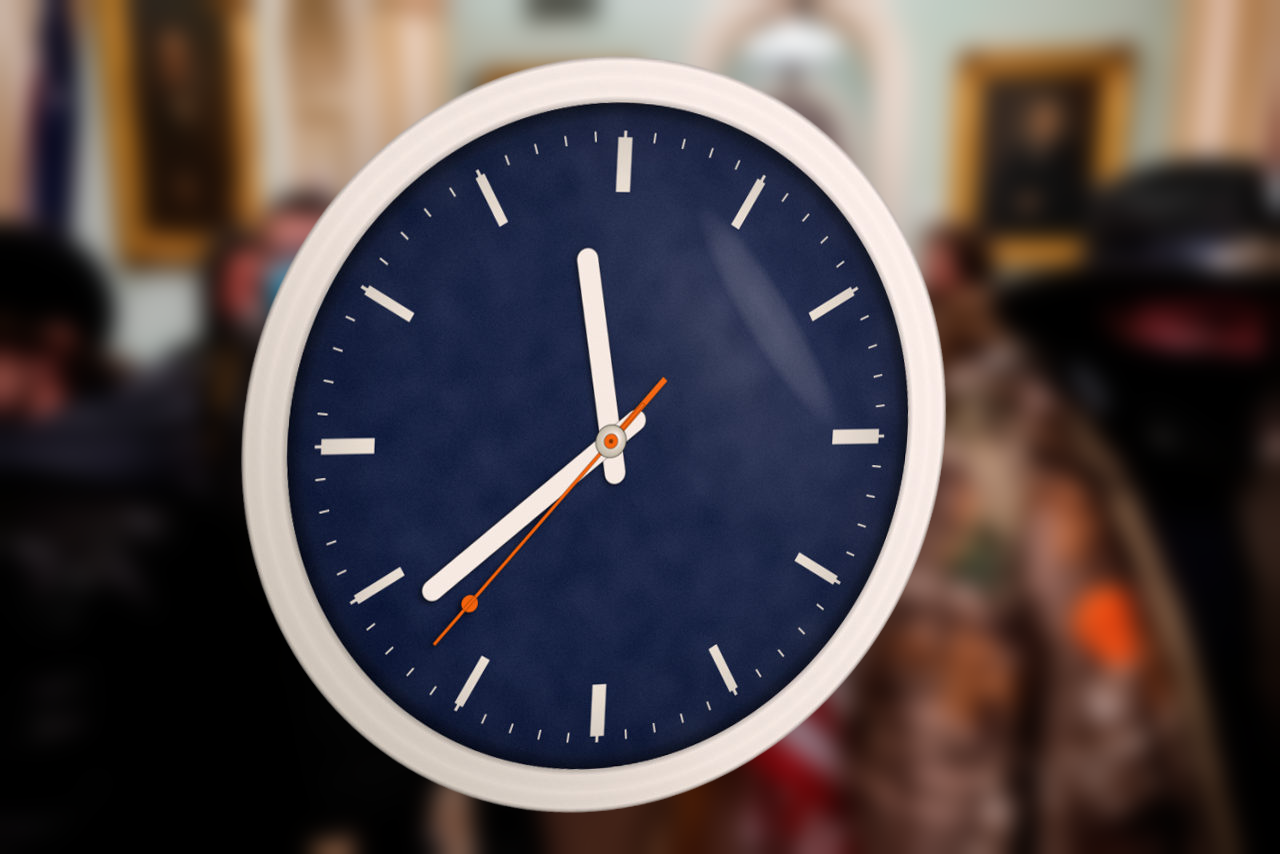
11:38:37
